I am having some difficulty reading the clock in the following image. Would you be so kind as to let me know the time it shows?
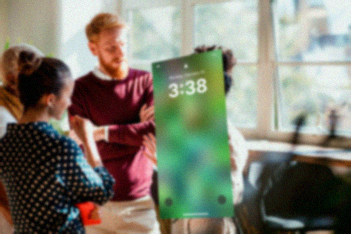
3:38
